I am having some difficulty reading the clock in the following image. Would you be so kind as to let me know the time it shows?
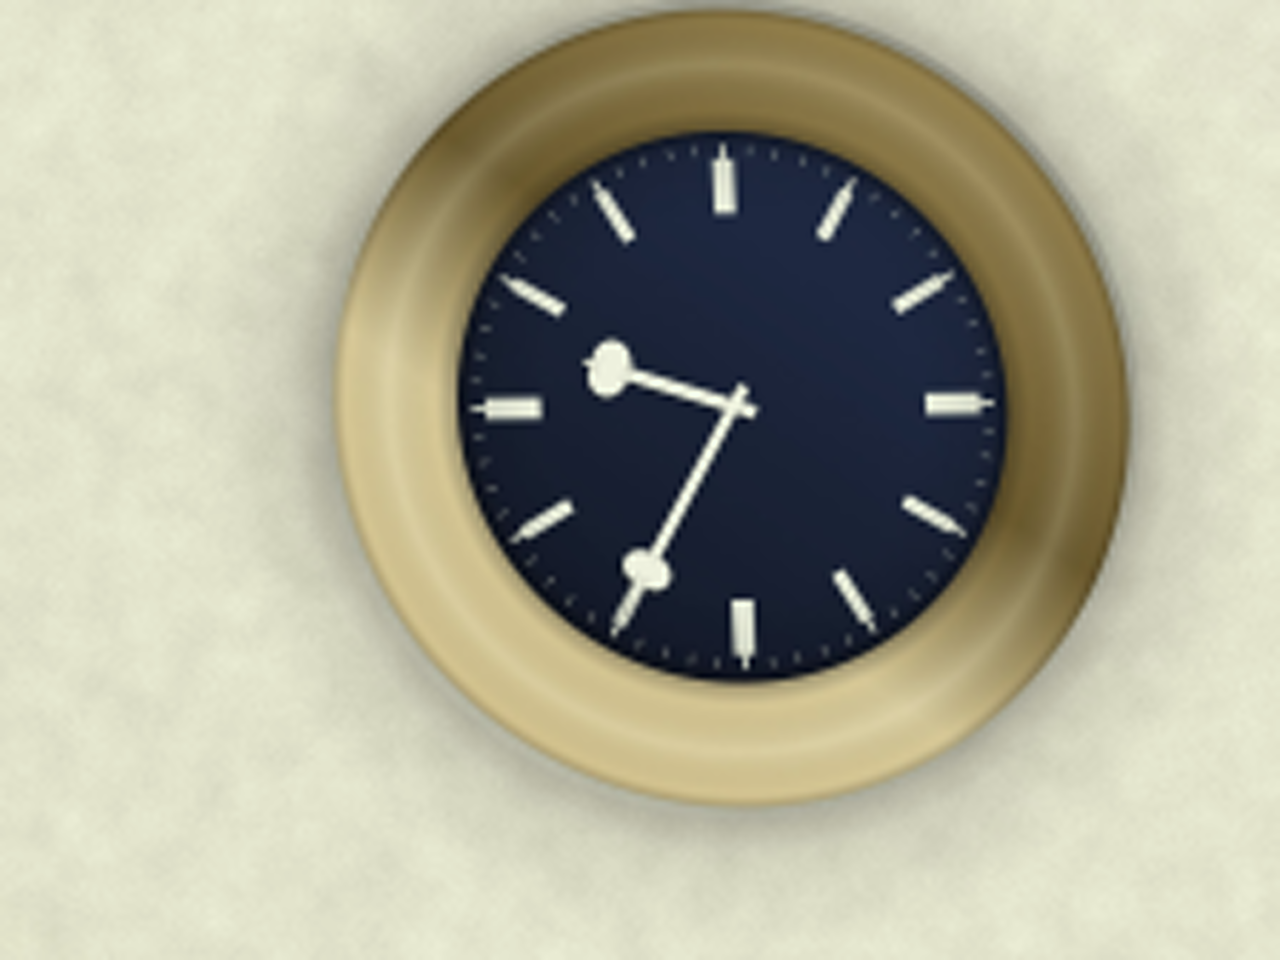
9:35
